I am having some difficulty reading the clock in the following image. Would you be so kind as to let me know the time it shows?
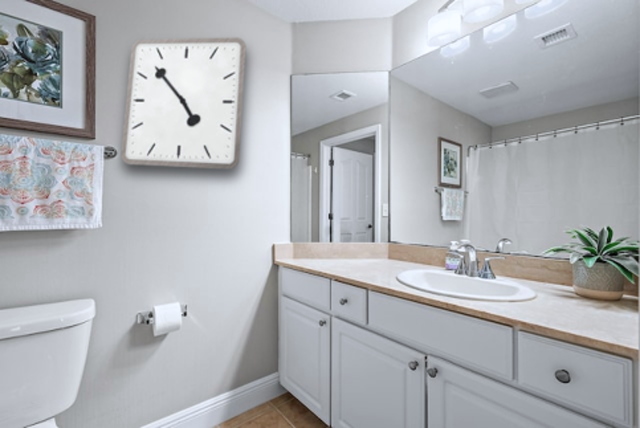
4:53
